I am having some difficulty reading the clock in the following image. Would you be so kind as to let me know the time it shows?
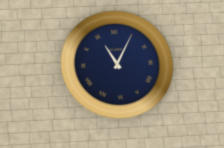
11:05
